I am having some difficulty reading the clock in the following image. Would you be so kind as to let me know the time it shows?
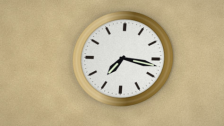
7:17
